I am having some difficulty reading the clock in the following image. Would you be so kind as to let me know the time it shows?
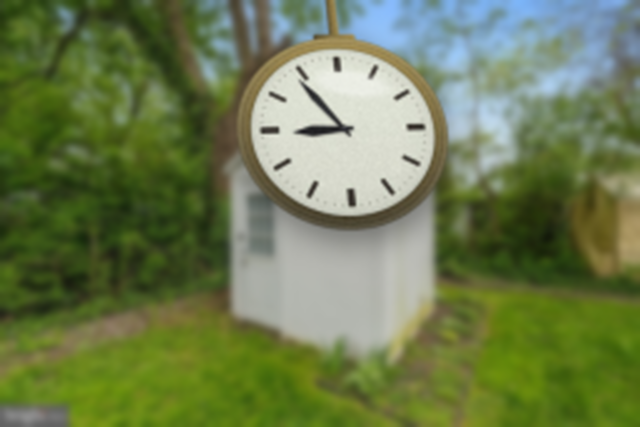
8:54
